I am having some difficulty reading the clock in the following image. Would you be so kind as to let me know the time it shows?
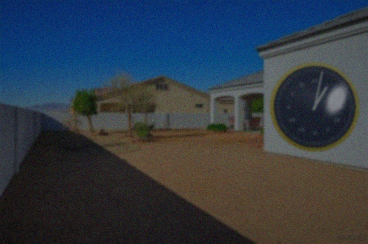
1:02
